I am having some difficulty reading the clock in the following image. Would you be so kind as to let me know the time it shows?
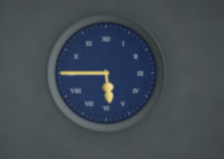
5:45
